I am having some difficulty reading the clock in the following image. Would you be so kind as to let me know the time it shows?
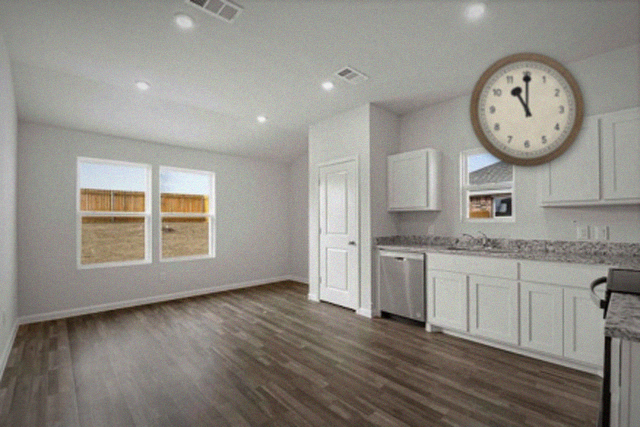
11:00
